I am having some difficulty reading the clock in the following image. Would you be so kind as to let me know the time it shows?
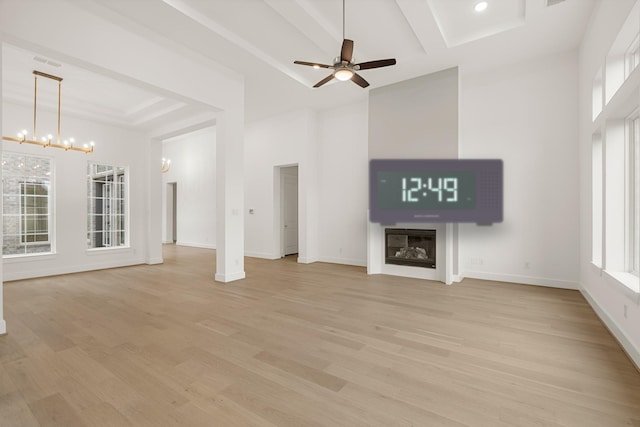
12:49
